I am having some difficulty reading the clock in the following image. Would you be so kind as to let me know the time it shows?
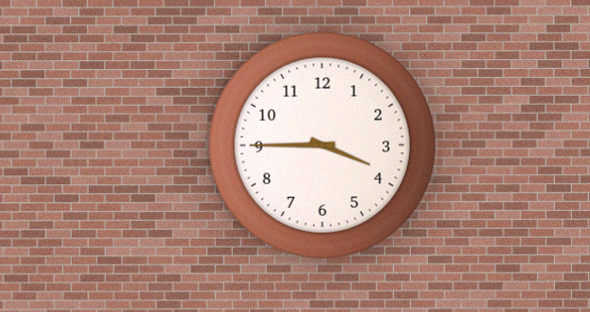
3:45
